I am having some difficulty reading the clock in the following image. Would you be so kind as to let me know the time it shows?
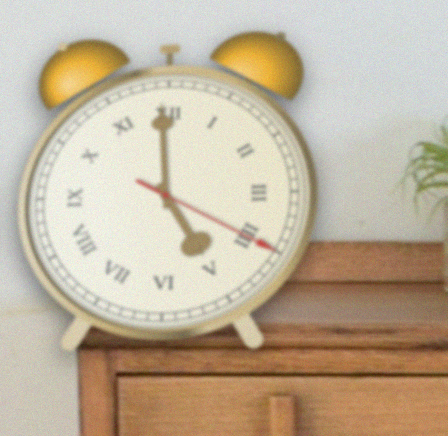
4:59:20
